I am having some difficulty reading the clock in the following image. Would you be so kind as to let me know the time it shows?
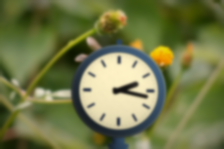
2:17
